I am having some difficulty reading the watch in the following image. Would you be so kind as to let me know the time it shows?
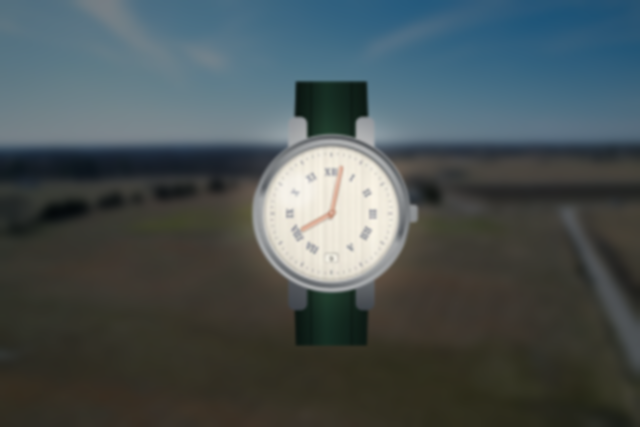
8:02
